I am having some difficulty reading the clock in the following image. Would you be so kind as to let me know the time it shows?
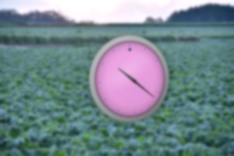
10:22
